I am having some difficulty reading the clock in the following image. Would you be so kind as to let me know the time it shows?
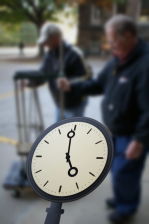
4:59
